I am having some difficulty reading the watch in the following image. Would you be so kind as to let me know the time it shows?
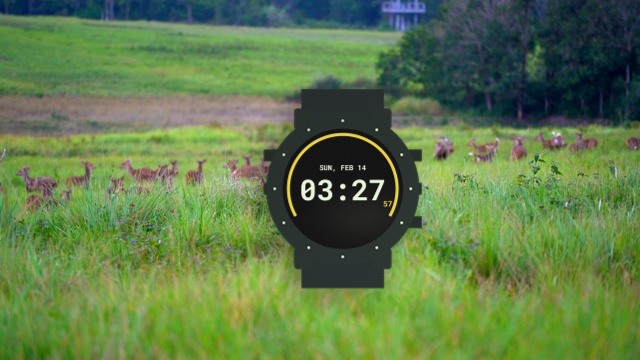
3:27:57
